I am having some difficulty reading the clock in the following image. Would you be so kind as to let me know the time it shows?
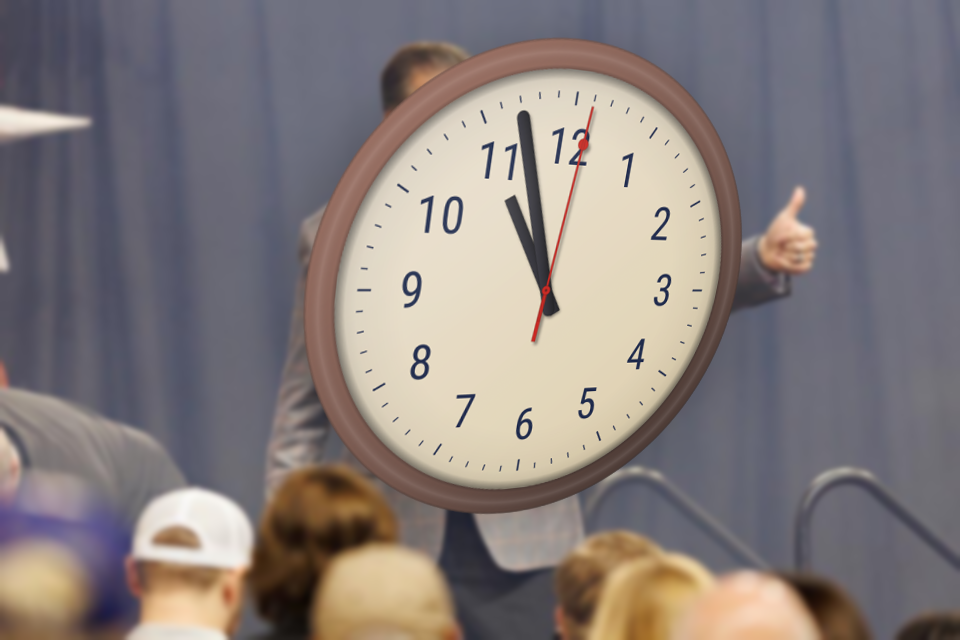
10:57:01
